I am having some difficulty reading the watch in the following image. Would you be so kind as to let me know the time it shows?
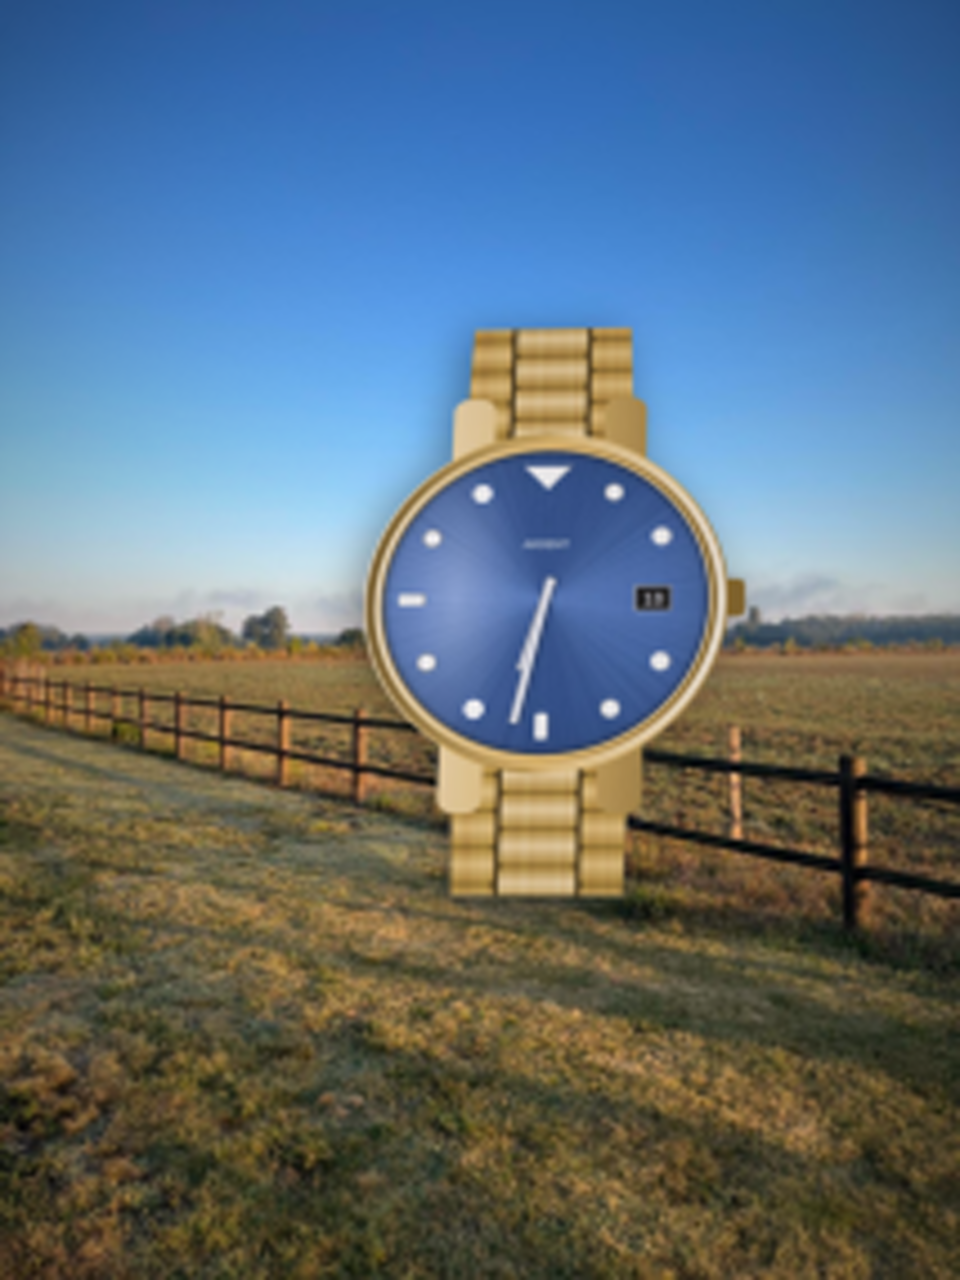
6:32
